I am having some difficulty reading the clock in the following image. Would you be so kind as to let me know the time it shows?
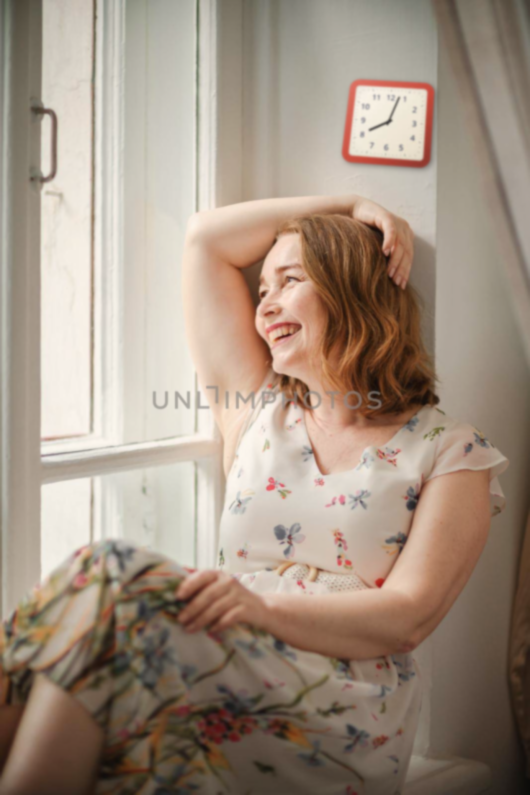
8:03
